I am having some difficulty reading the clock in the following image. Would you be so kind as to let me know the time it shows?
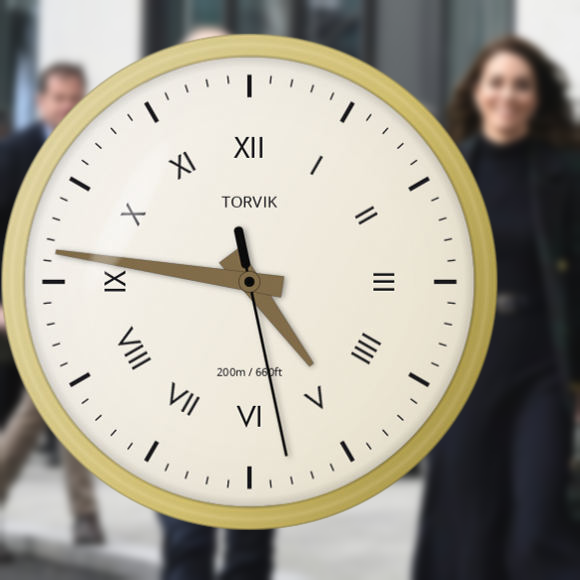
4:46:28
